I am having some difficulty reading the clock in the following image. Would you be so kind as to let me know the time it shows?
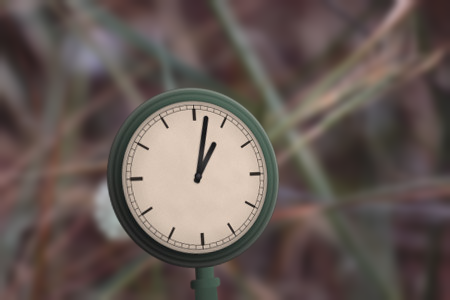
1:02
